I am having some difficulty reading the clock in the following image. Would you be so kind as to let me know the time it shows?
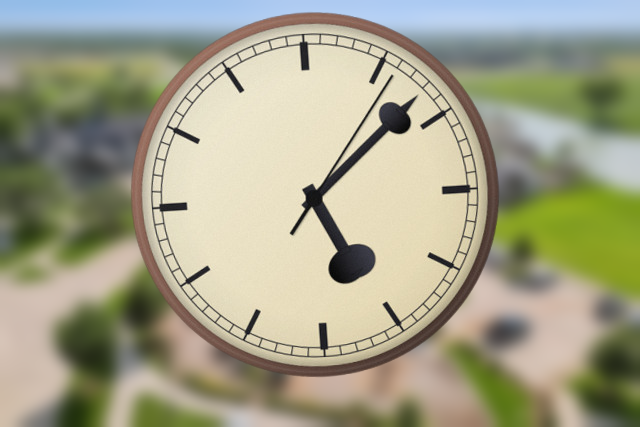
5:08:06
